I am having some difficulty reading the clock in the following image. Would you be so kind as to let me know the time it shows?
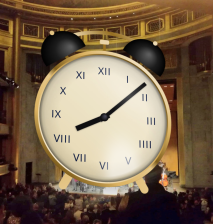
8:08
